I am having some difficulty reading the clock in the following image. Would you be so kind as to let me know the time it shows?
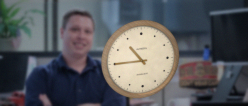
10:45
